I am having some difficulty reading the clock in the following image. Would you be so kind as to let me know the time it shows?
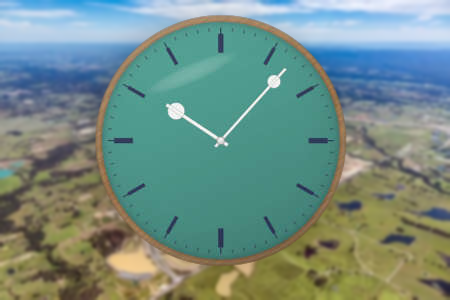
10:07
